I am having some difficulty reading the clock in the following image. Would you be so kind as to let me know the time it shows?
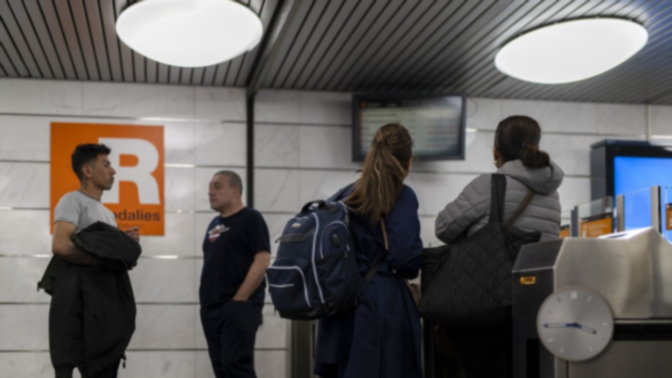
3:45
